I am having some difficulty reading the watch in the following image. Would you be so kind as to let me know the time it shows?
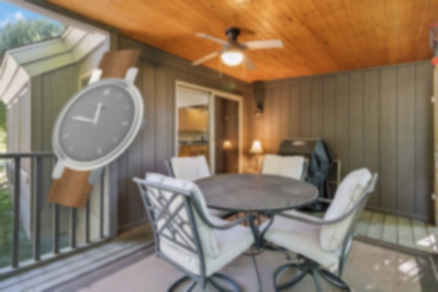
11:46
